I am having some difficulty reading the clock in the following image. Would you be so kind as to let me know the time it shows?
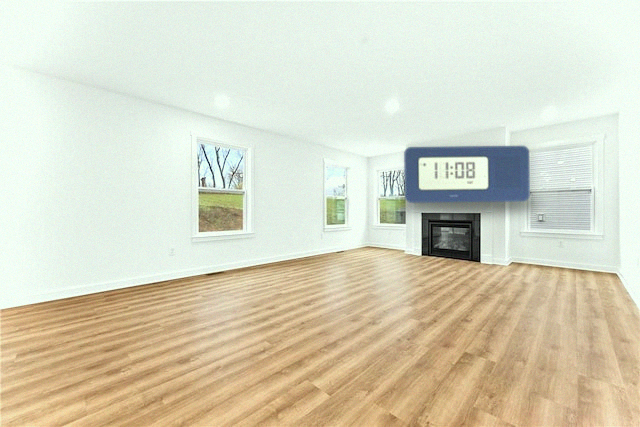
11:08
